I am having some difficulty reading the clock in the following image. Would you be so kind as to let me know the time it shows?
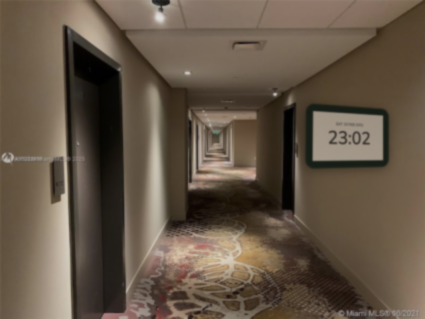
23:02
